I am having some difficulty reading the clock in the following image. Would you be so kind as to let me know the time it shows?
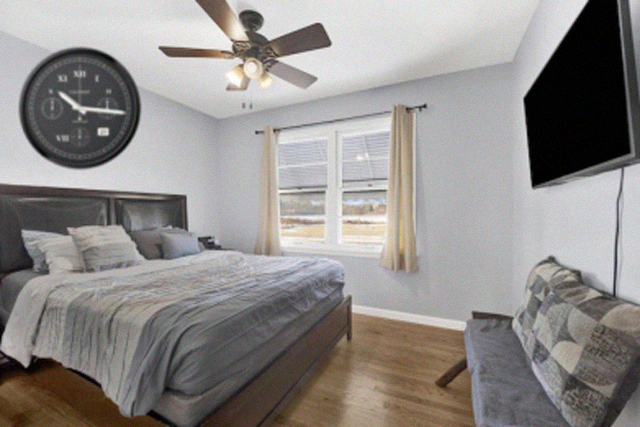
10:16
